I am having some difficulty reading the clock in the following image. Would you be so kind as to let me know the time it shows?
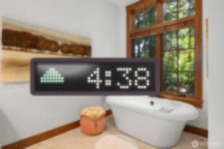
4:38
